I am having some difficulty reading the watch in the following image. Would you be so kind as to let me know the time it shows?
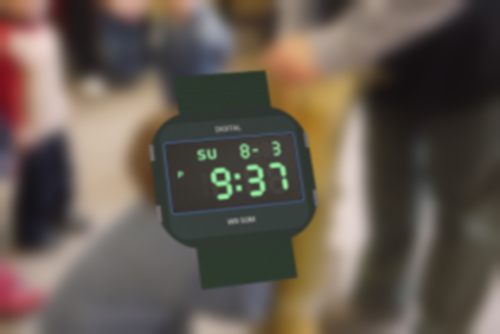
9:37
